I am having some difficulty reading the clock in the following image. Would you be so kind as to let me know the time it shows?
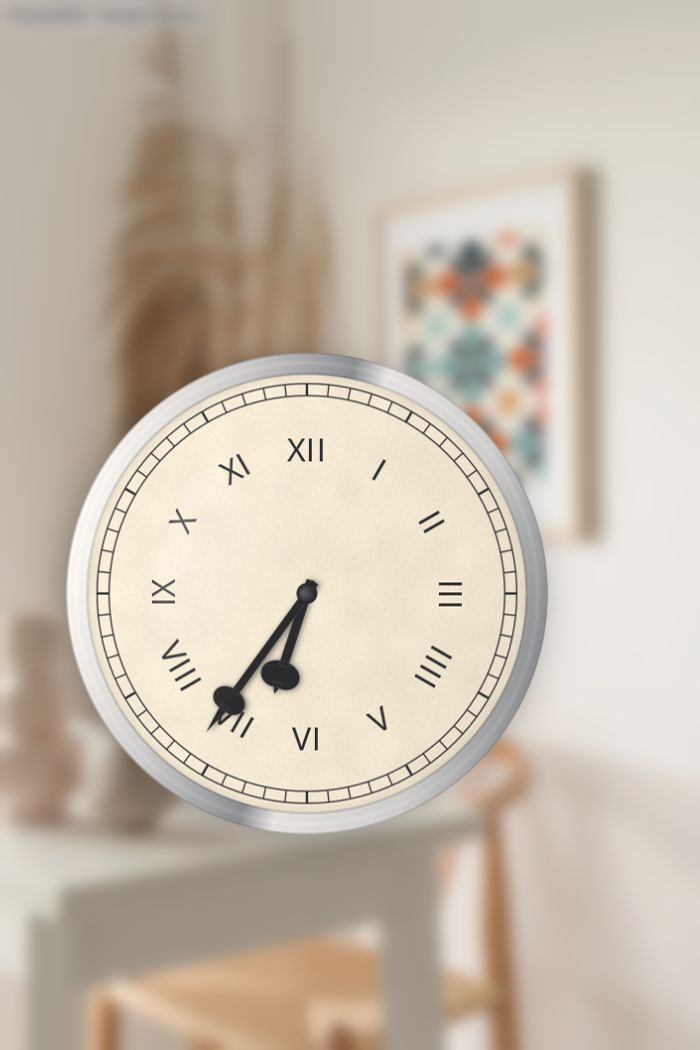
6:36
